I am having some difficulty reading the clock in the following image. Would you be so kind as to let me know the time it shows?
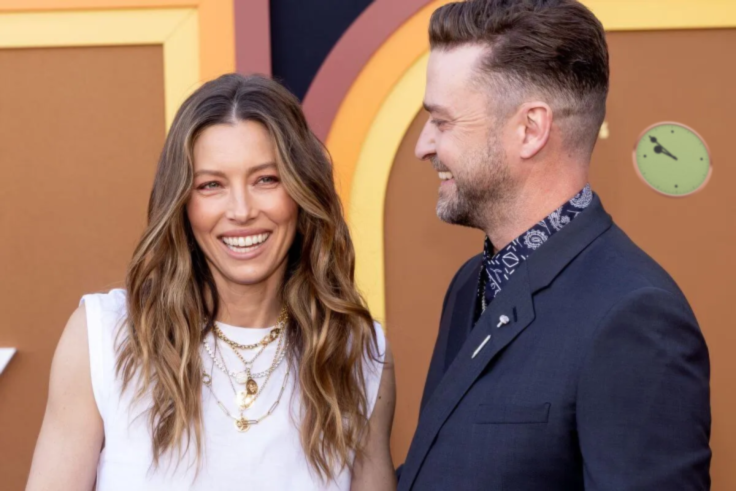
9:52
